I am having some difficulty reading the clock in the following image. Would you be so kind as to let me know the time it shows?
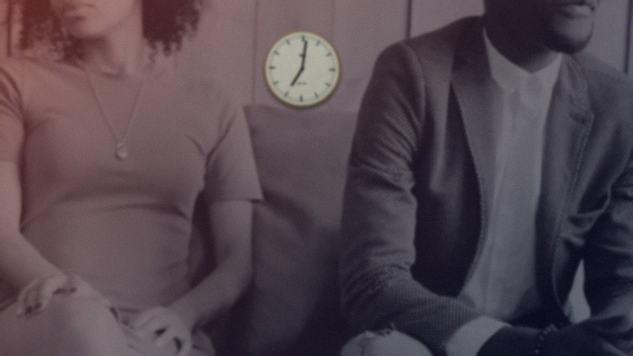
7:01
